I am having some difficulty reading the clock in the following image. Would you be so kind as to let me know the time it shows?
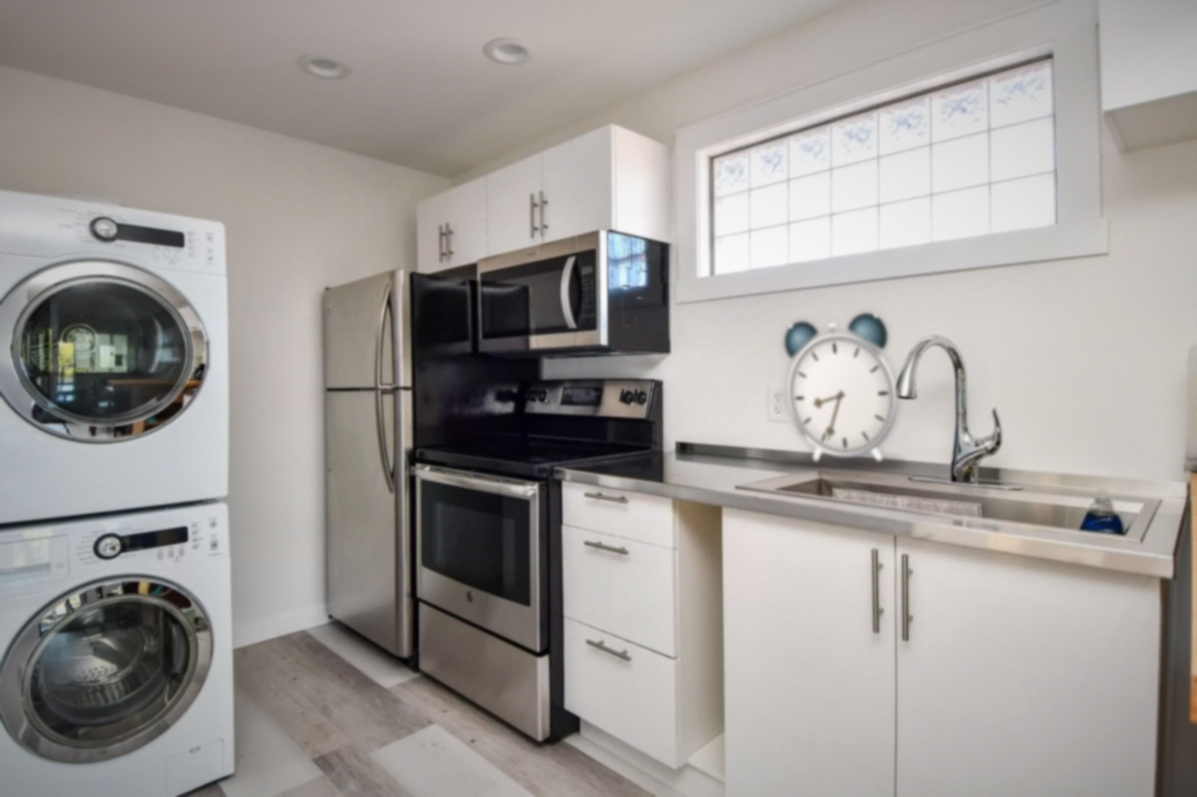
8:34
